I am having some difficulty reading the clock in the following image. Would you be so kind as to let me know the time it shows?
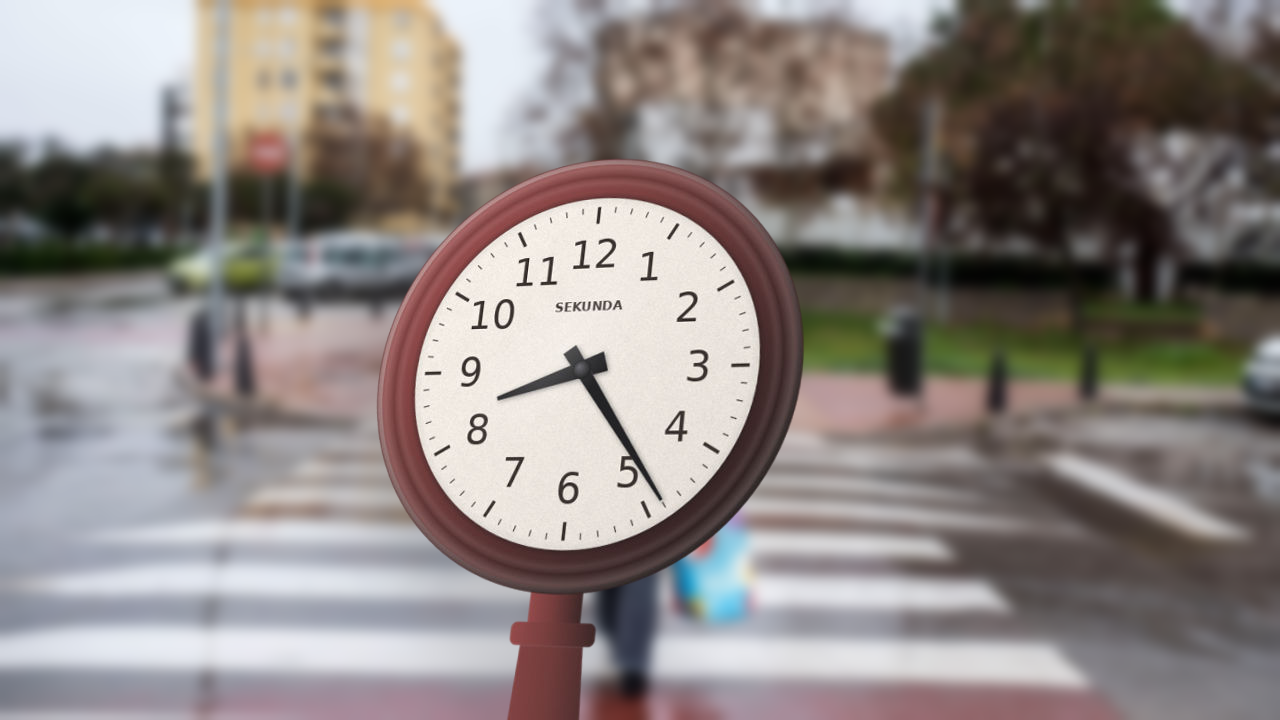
8:24
